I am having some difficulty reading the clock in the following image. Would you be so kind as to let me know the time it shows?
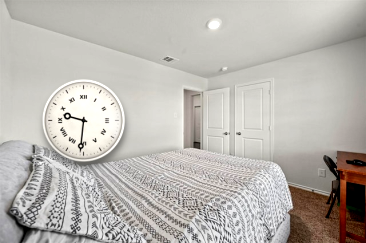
9:31
